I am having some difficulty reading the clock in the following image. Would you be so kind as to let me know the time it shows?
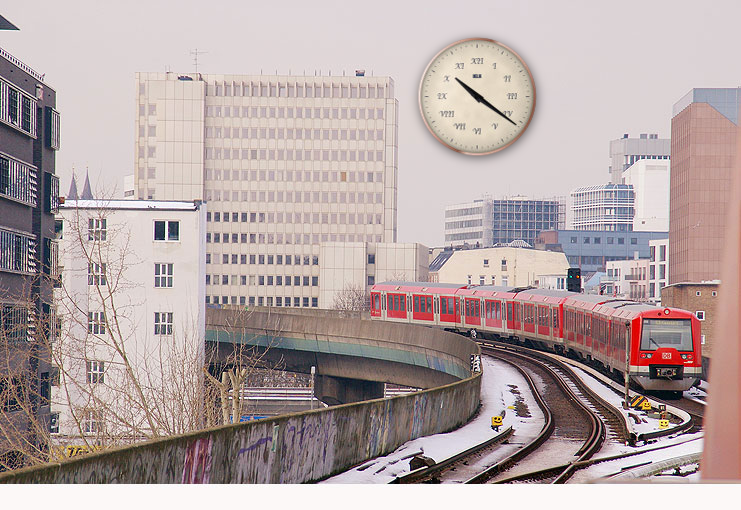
10:21
